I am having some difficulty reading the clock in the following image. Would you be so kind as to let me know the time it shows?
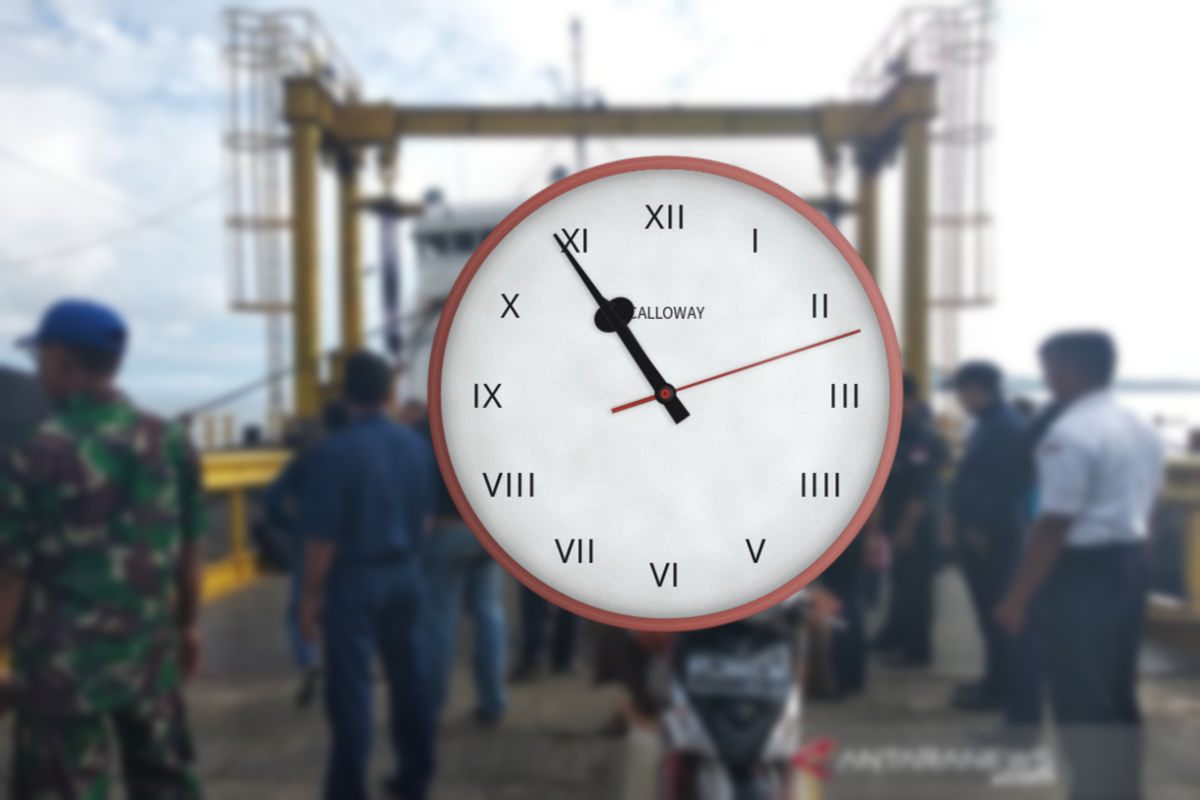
10:54:12
